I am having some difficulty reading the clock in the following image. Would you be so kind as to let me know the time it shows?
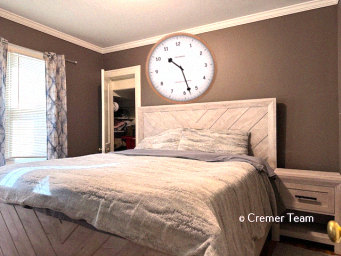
10:28
